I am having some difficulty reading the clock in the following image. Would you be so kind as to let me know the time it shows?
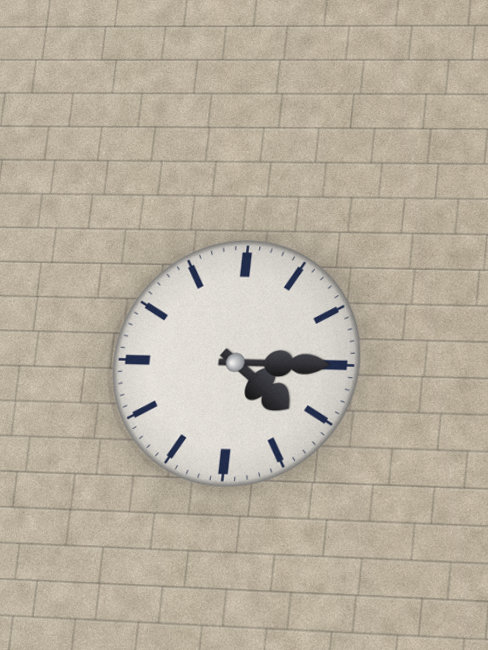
4:15
